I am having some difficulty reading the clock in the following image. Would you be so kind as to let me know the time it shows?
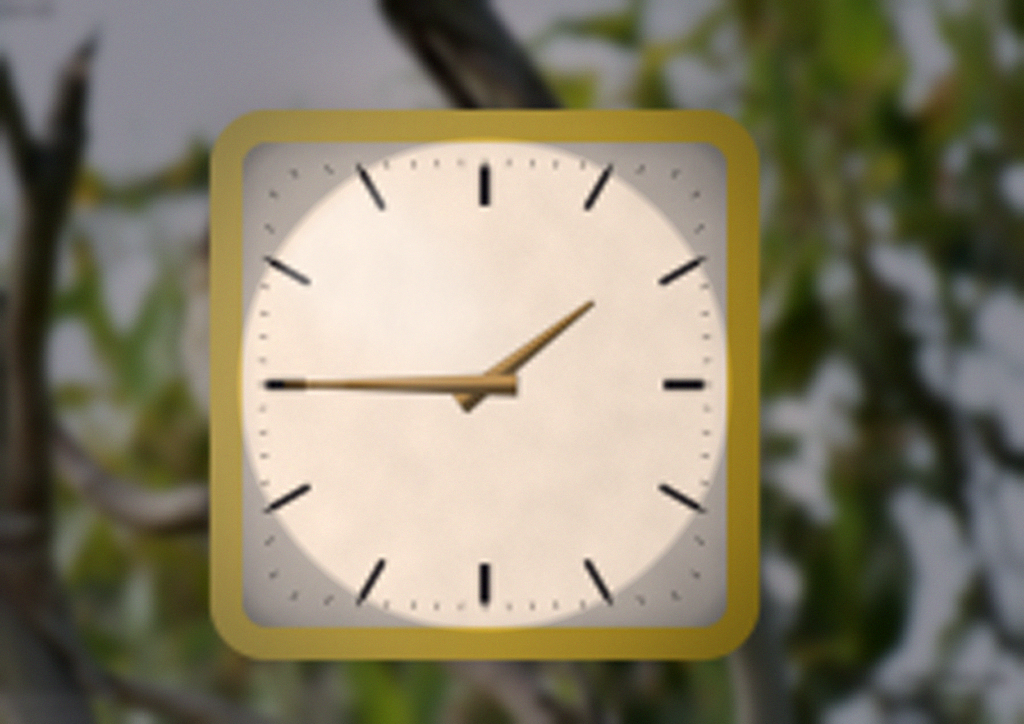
1:45
